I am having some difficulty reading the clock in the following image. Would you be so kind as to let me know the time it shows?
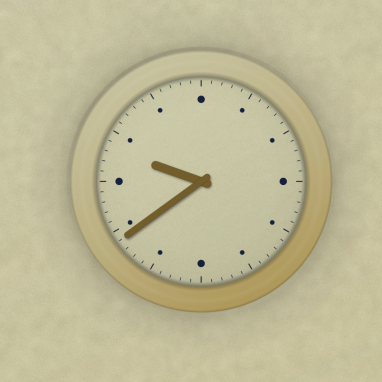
9:39
